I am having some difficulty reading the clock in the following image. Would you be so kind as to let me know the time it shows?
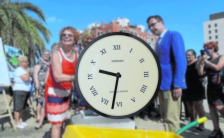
9:32
